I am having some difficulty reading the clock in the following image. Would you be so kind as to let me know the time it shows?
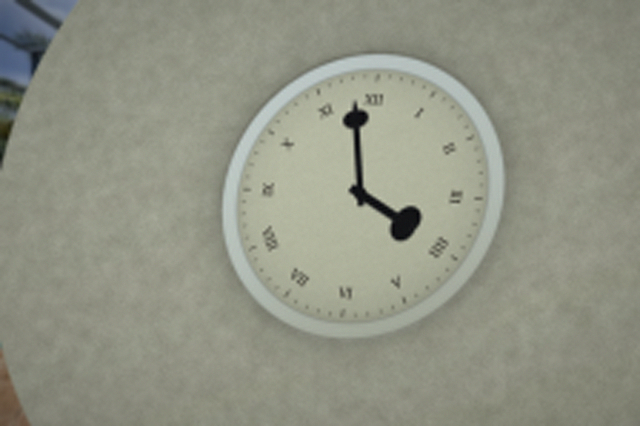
3:58
